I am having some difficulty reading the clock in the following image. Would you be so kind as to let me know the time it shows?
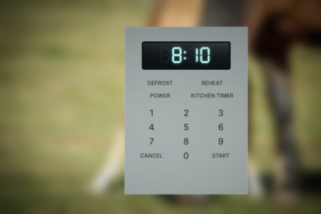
8:10
